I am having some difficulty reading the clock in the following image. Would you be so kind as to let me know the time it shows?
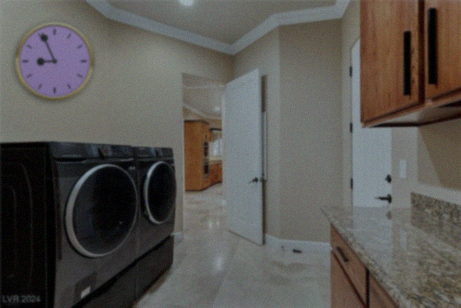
8:56
